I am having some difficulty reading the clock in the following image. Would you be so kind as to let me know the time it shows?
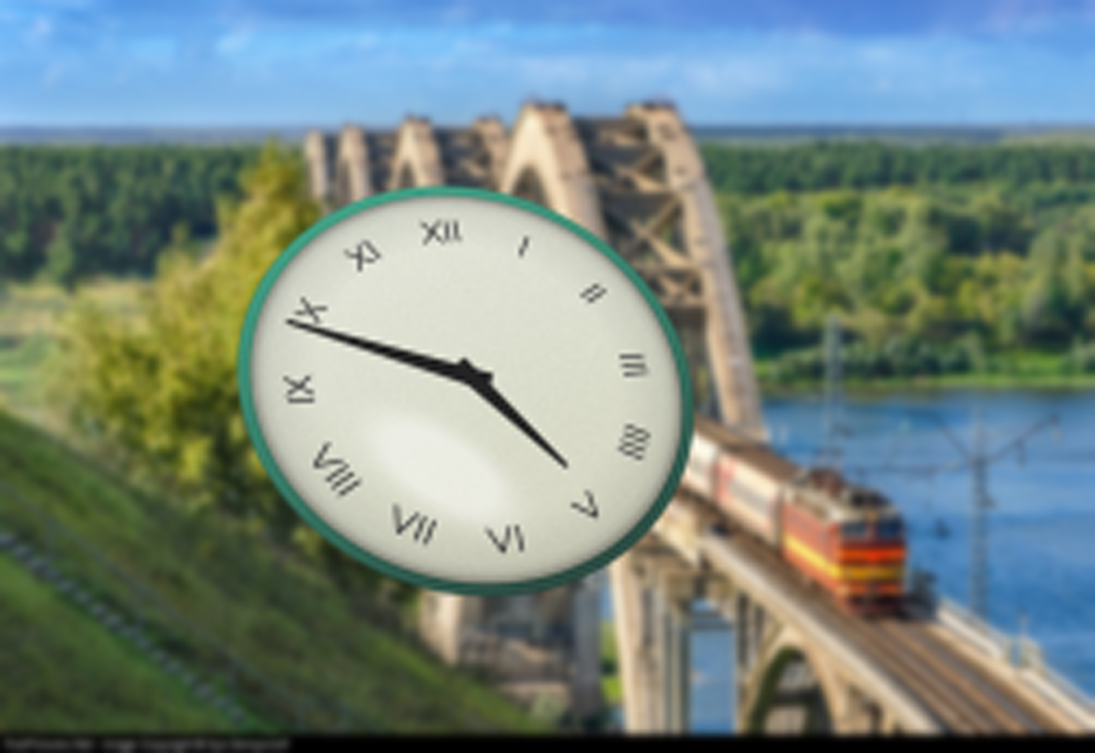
4:49
